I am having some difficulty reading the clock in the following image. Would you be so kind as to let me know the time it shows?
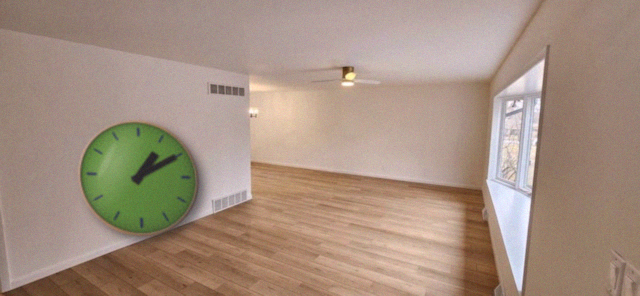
1:10
